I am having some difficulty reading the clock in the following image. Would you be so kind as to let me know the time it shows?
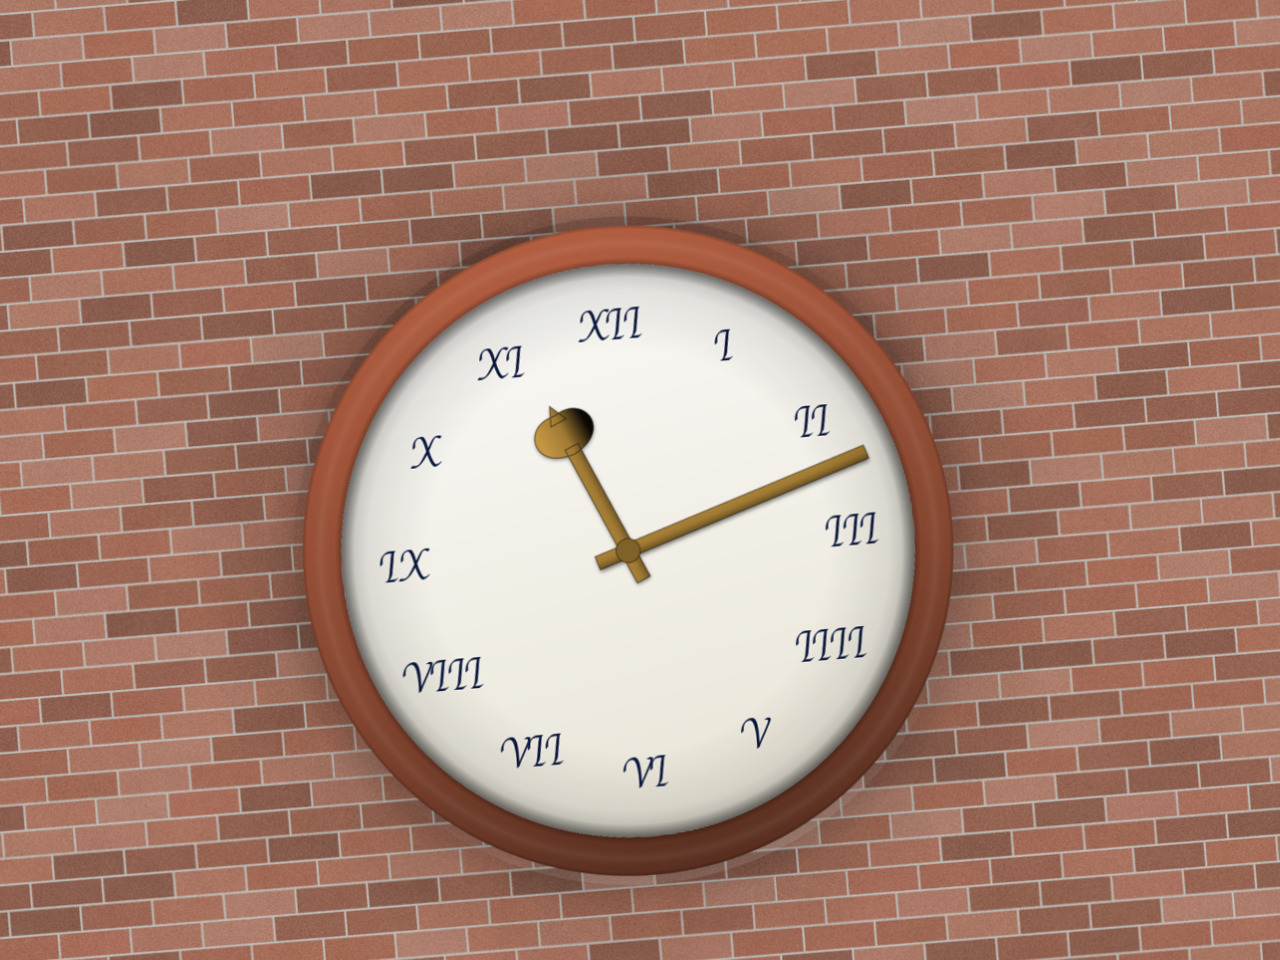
11:12
